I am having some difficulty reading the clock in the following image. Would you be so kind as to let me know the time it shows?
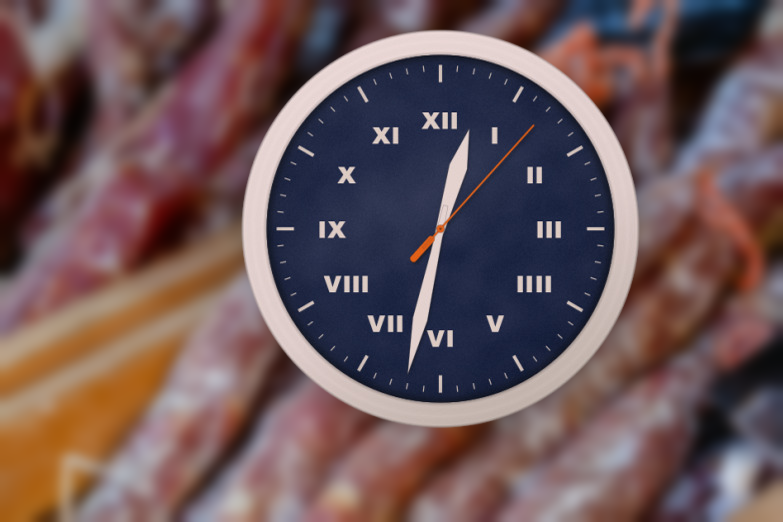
12:32:07
